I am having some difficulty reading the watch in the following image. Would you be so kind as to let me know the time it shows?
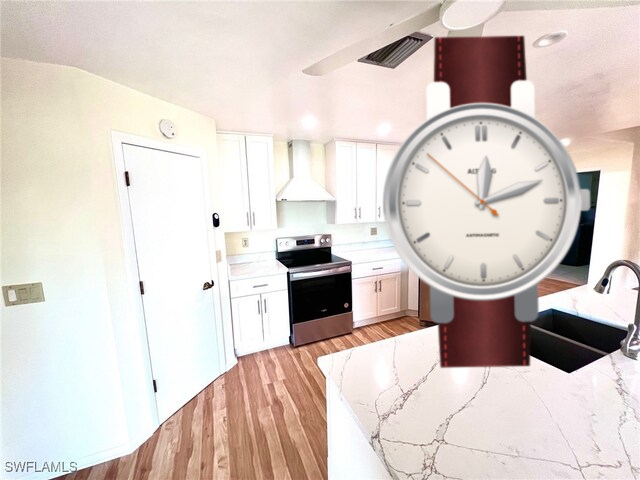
12:11:52
